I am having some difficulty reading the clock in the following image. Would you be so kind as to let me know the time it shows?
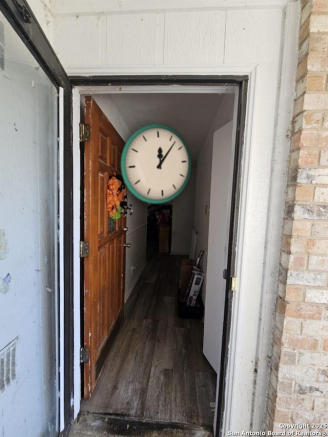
12:07
